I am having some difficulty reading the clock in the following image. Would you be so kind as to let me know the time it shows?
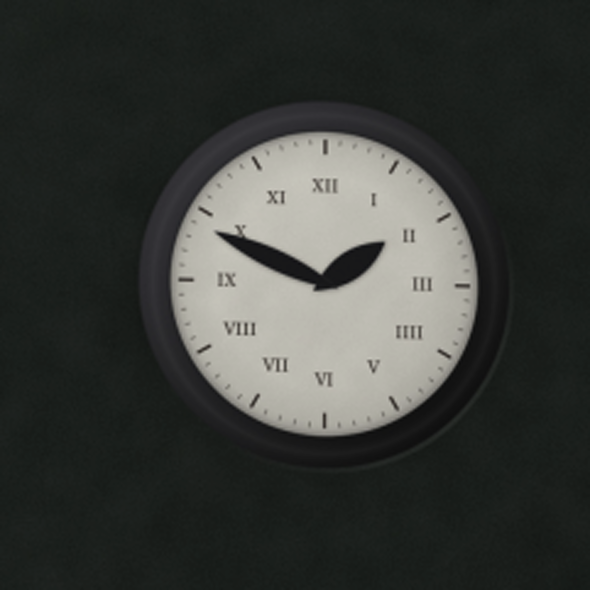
1:49
